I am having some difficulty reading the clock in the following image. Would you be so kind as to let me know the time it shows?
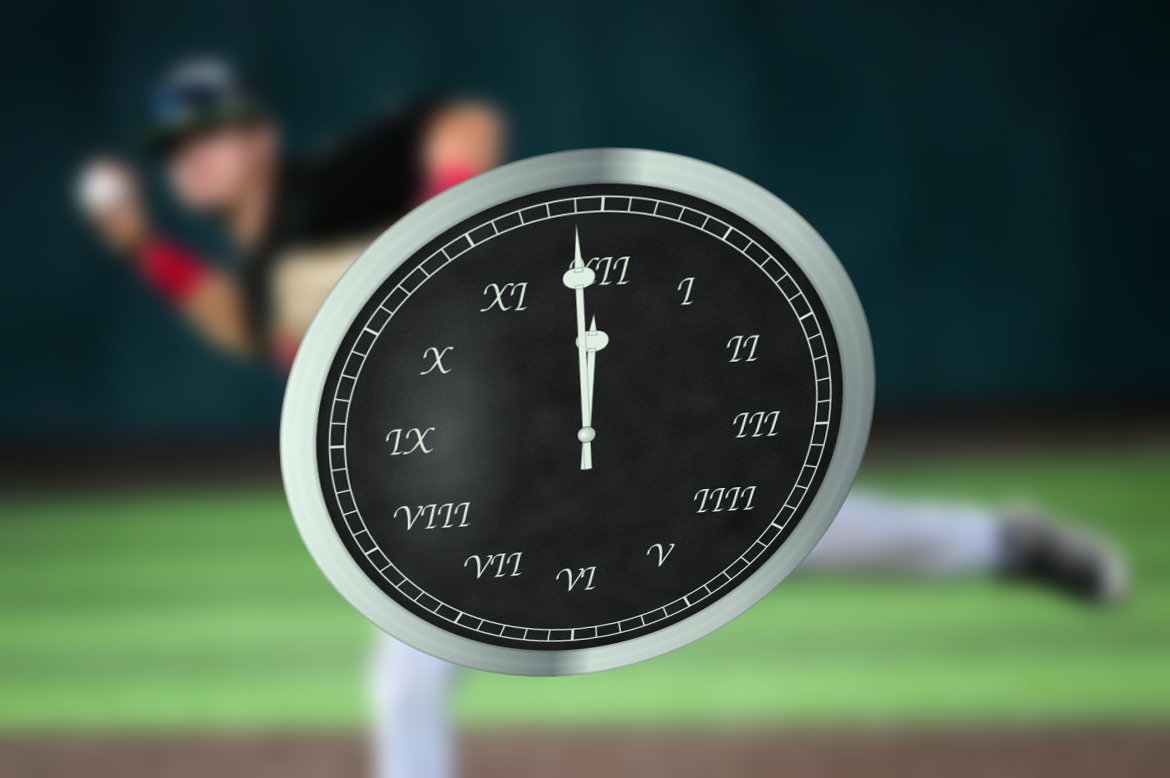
11:59
